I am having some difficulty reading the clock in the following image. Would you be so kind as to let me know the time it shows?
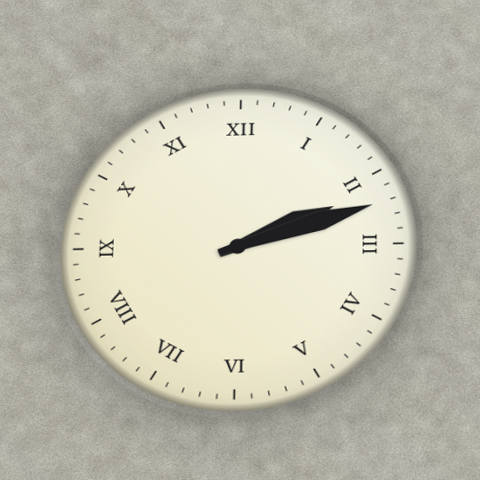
2:12
